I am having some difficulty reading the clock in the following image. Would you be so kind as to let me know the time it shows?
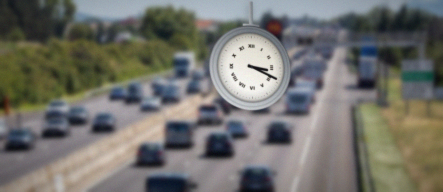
3:19
